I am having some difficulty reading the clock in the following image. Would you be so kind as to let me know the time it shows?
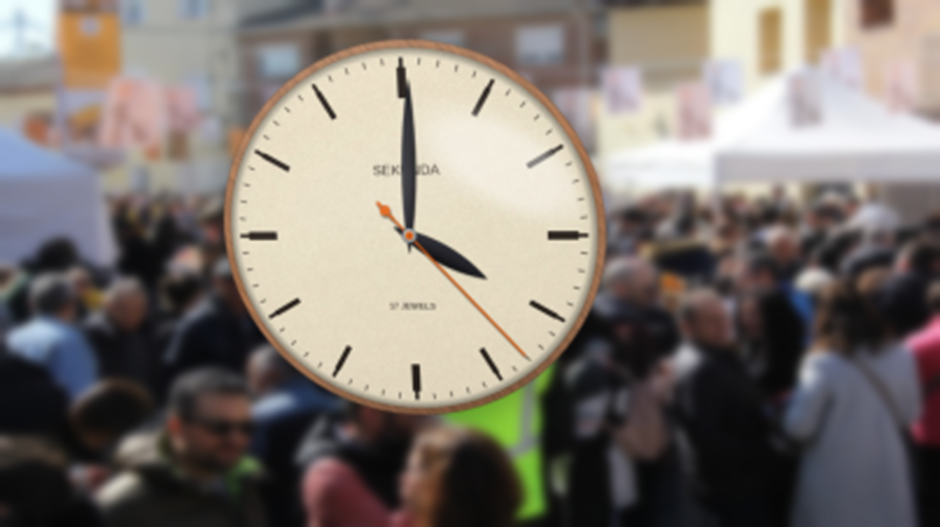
4:00:23
